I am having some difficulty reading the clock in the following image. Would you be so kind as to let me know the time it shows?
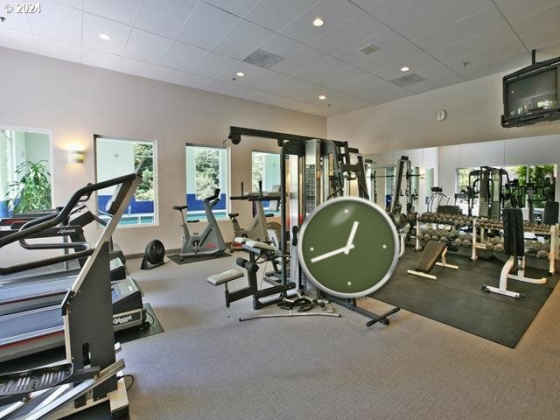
12:42
